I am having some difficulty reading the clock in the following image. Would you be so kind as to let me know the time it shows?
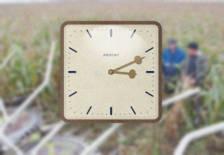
3:11
